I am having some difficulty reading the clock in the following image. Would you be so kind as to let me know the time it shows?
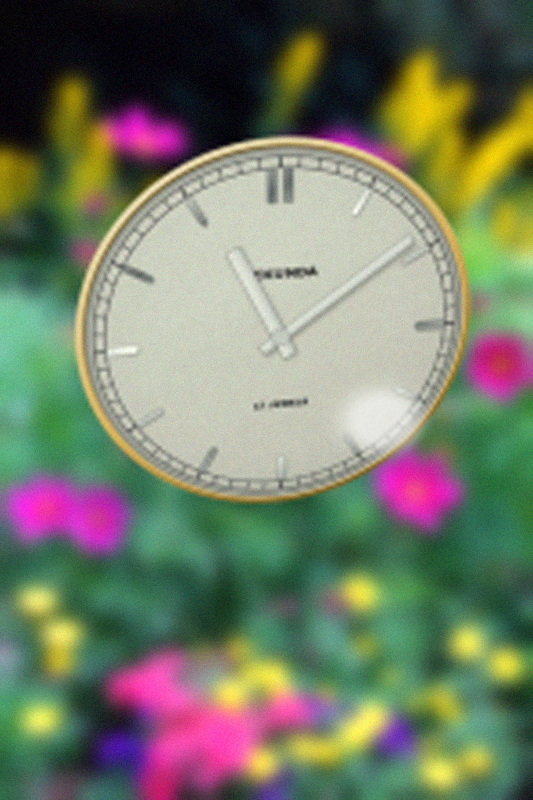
11:09
